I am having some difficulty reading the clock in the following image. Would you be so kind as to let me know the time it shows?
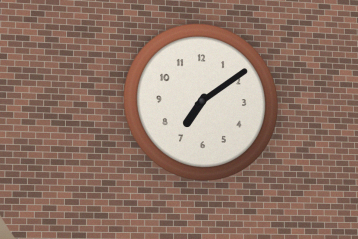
7:09
